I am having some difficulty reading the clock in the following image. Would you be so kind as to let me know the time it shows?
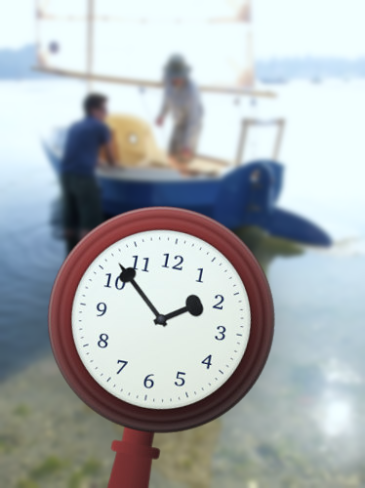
1:52
